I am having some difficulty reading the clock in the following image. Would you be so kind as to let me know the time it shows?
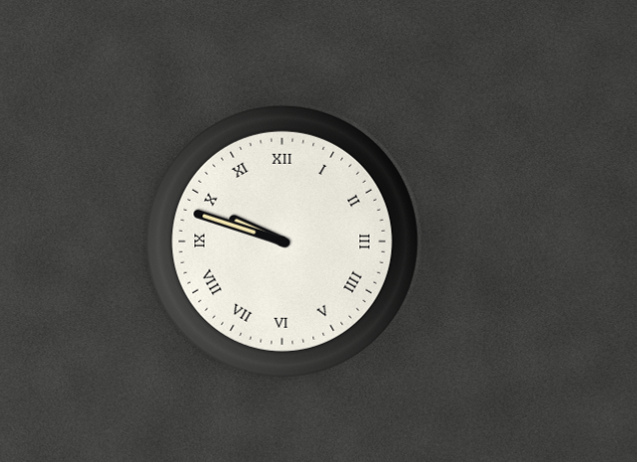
9:48
